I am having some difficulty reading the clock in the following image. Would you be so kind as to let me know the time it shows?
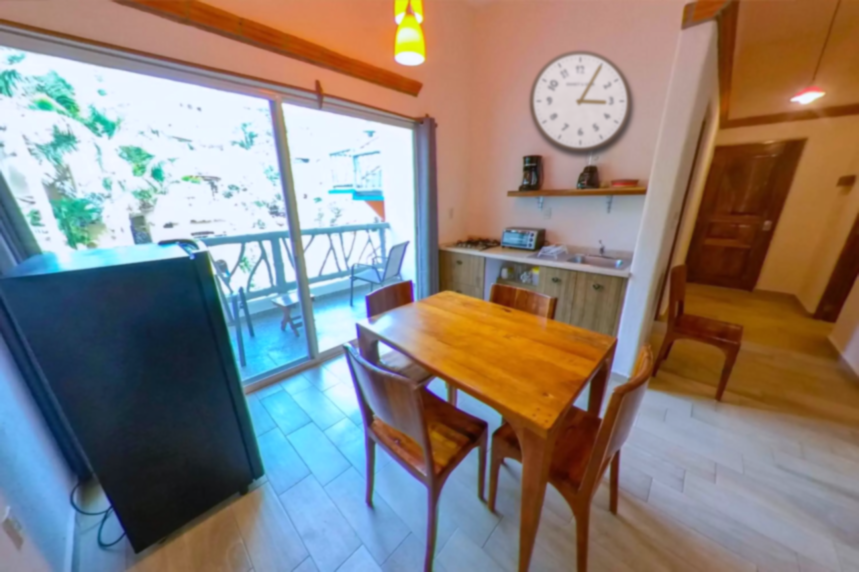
3:05
